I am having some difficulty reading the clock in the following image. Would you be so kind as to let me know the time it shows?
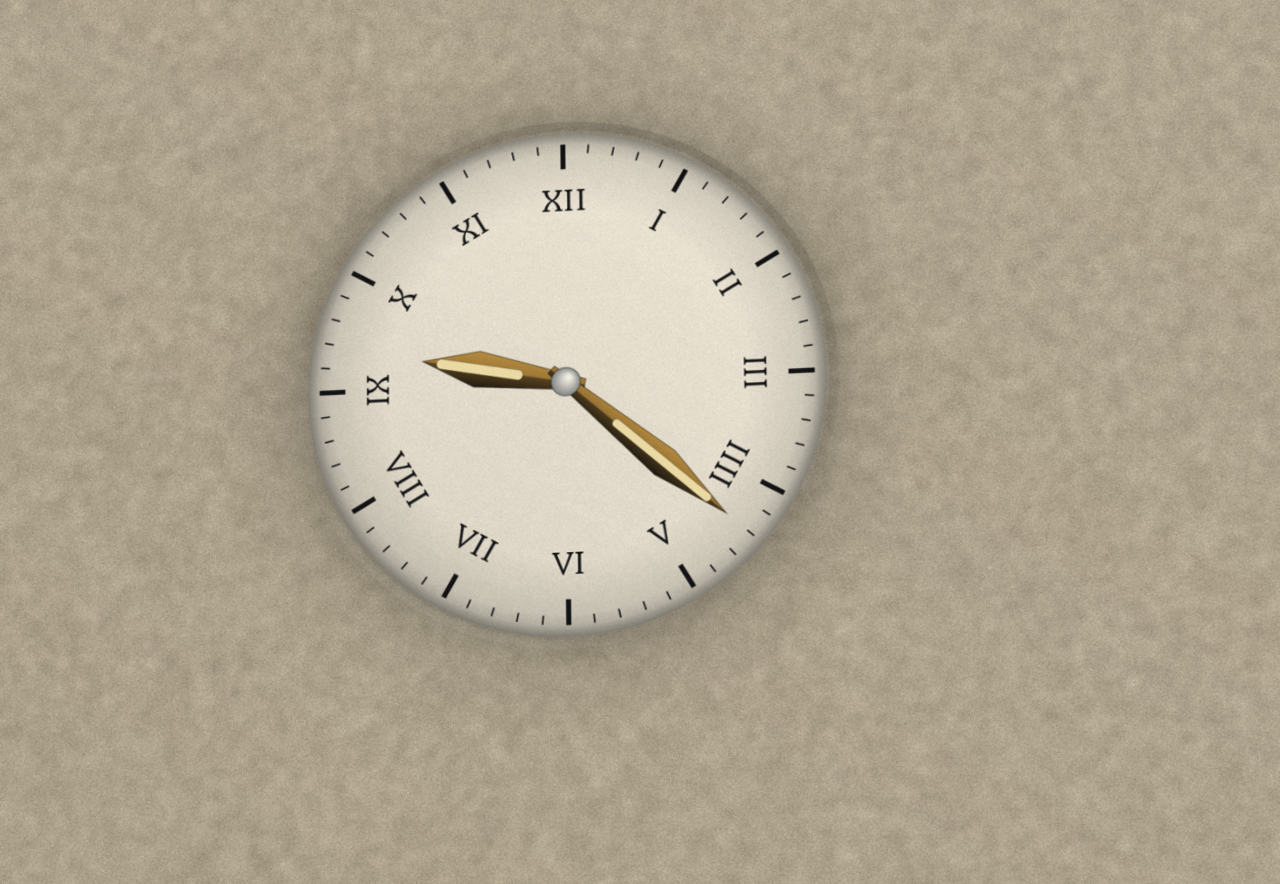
9:22
